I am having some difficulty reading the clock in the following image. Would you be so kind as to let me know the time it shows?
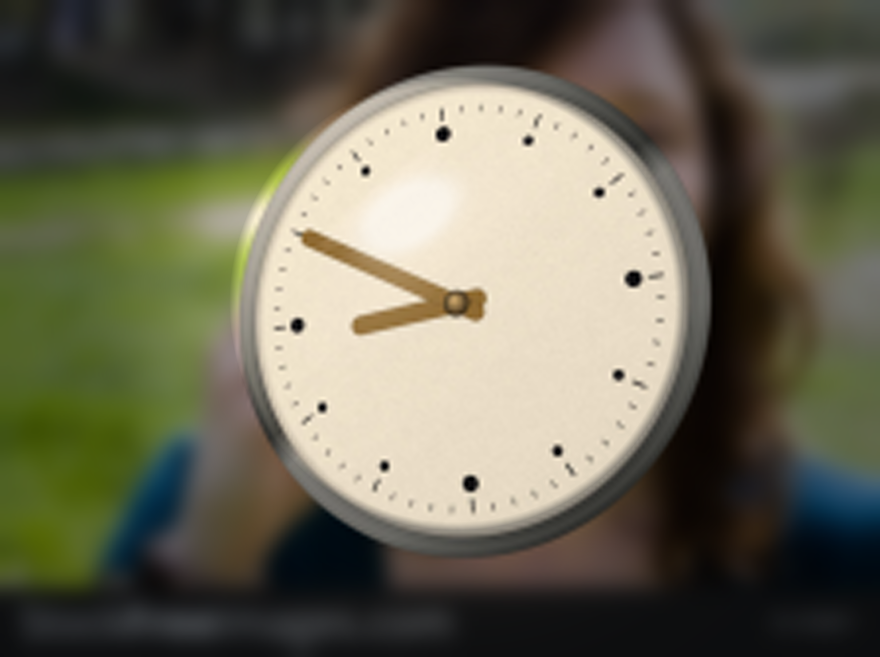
8:50
